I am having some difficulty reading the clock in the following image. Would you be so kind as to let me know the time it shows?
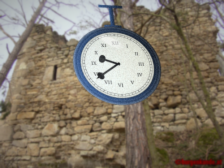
9:39
